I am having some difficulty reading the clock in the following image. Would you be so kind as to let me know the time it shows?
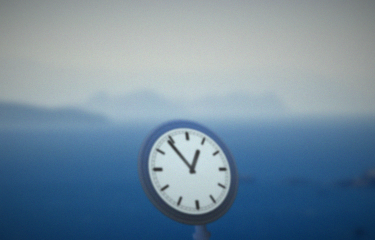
12:54
